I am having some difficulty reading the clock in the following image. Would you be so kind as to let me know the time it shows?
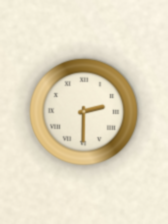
2:30
